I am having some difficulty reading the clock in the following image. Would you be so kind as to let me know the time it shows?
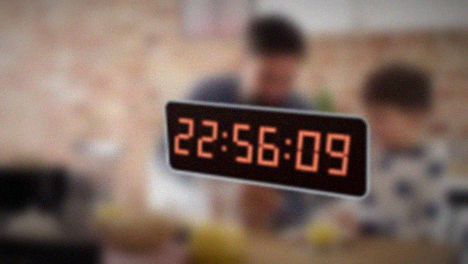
22:56:09
